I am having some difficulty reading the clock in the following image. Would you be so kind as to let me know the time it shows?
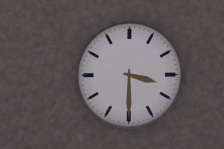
3:30
